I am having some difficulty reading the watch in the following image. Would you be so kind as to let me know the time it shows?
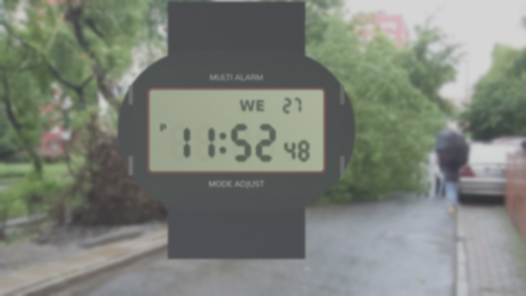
11:52:48
